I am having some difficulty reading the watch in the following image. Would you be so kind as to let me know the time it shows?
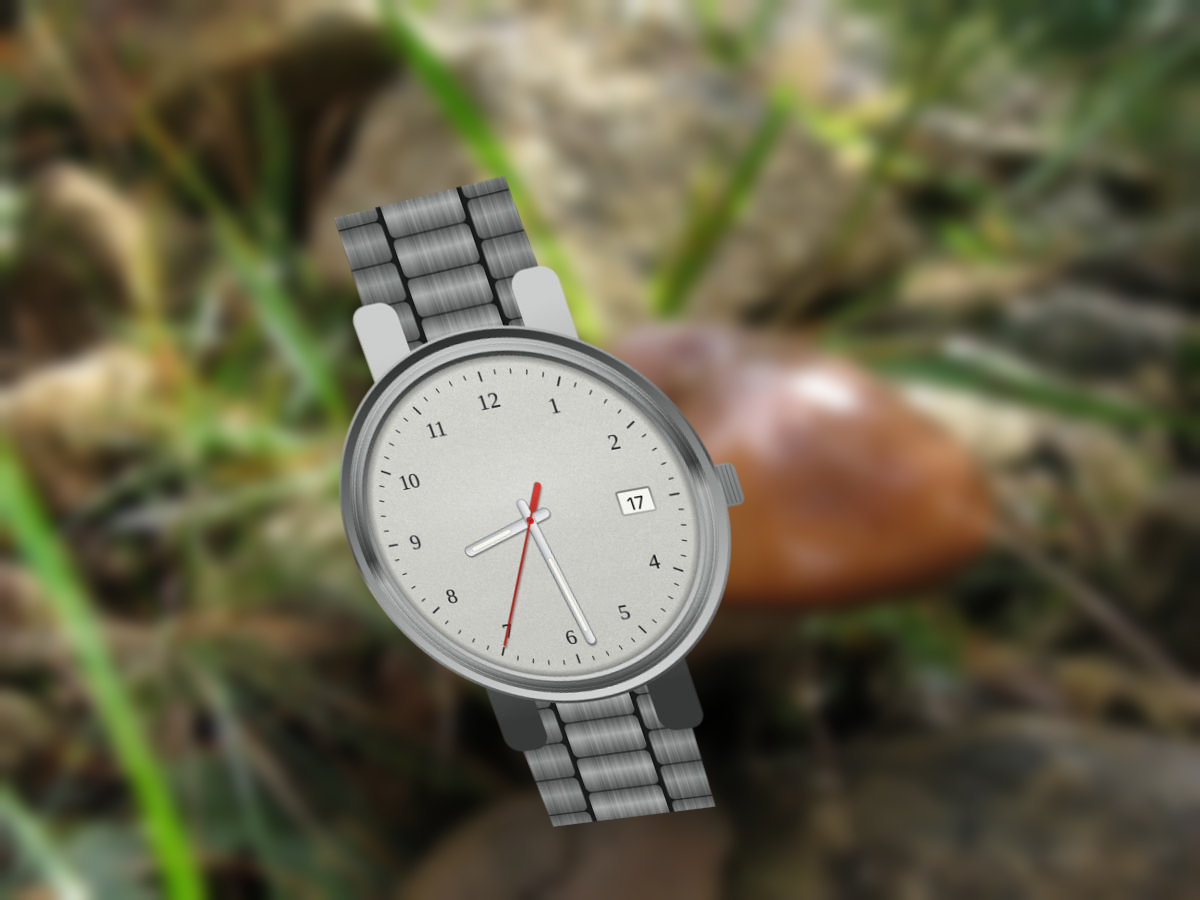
8:28:35
